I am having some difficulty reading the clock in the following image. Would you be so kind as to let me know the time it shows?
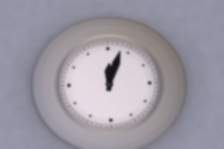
12:03
